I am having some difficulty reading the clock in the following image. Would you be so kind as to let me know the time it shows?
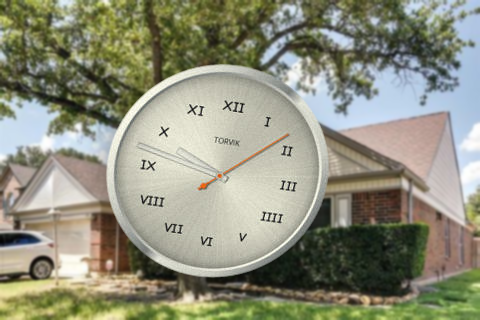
9:47:08
